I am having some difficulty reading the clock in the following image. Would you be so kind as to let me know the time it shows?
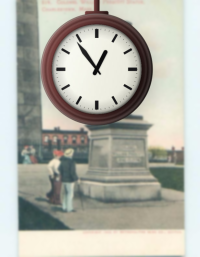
12:54
